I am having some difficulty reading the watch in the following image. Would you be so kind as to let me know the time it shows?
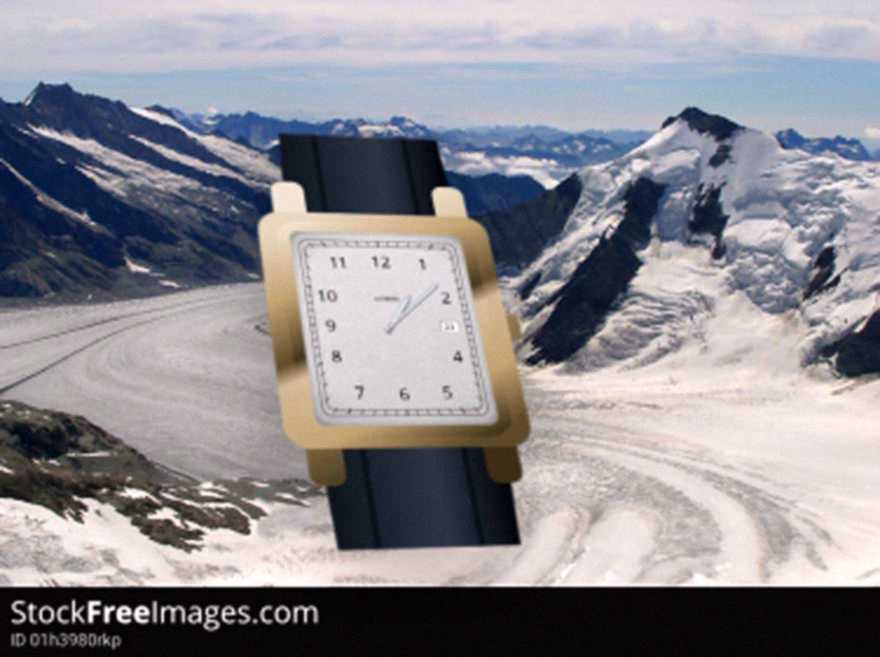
1:08
